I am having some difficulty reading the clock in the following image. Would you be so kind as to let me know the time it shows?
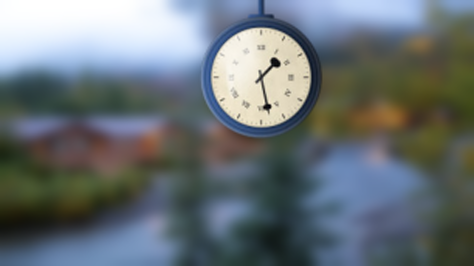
1:28
